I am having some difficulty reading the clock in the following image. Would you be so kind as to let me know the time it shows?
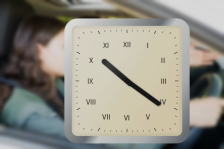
10:21
